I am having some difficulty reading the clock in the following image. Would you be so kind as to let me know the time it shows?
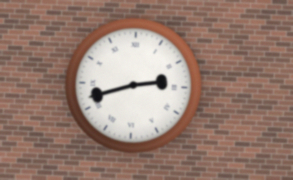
2:42
